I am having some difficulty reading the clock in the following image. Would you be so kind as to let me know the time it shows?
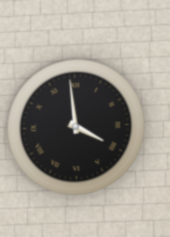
3:59
